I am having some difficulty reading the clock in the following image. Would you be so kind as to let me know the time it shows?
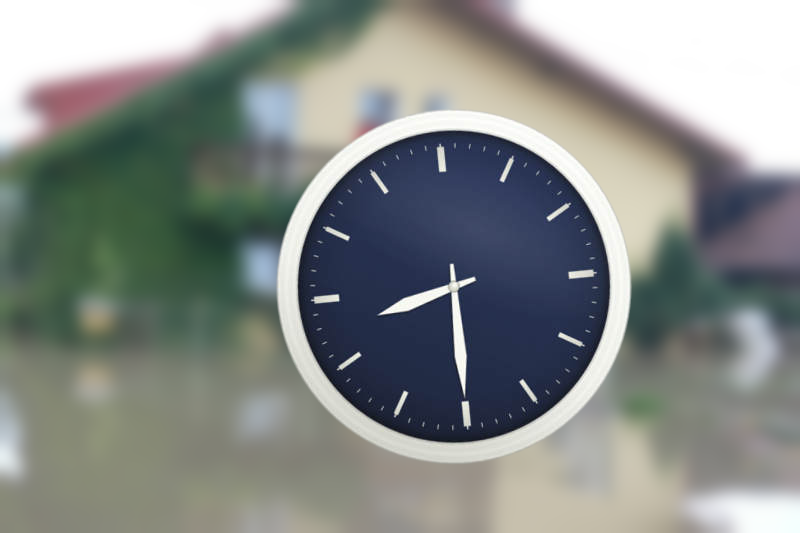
8:30
